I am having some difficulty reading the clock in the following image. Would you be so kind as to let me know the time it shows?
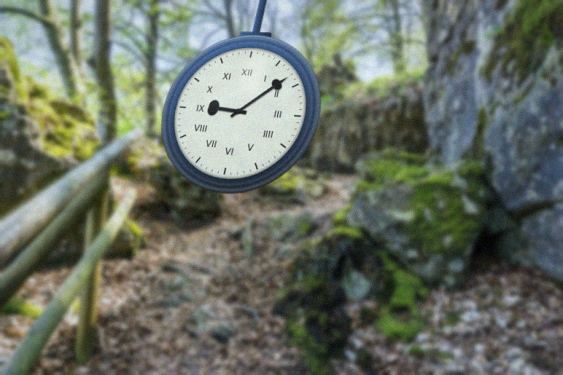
9:08
